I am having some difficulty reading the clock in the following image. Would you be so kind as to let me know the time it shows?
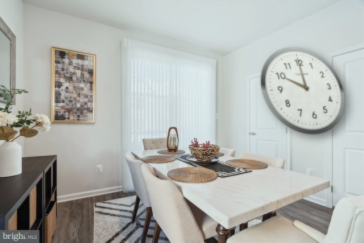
10:00
